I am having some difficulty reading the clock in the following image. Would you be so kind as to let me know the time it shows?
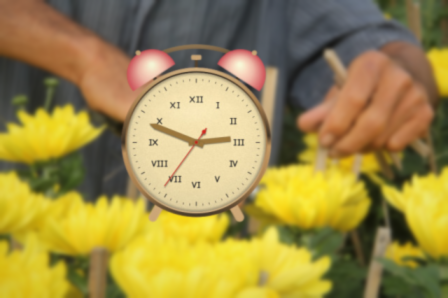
2:48:36
